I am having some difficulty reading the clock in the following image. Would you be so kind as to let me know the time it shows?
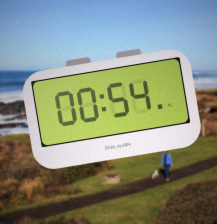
0:54
